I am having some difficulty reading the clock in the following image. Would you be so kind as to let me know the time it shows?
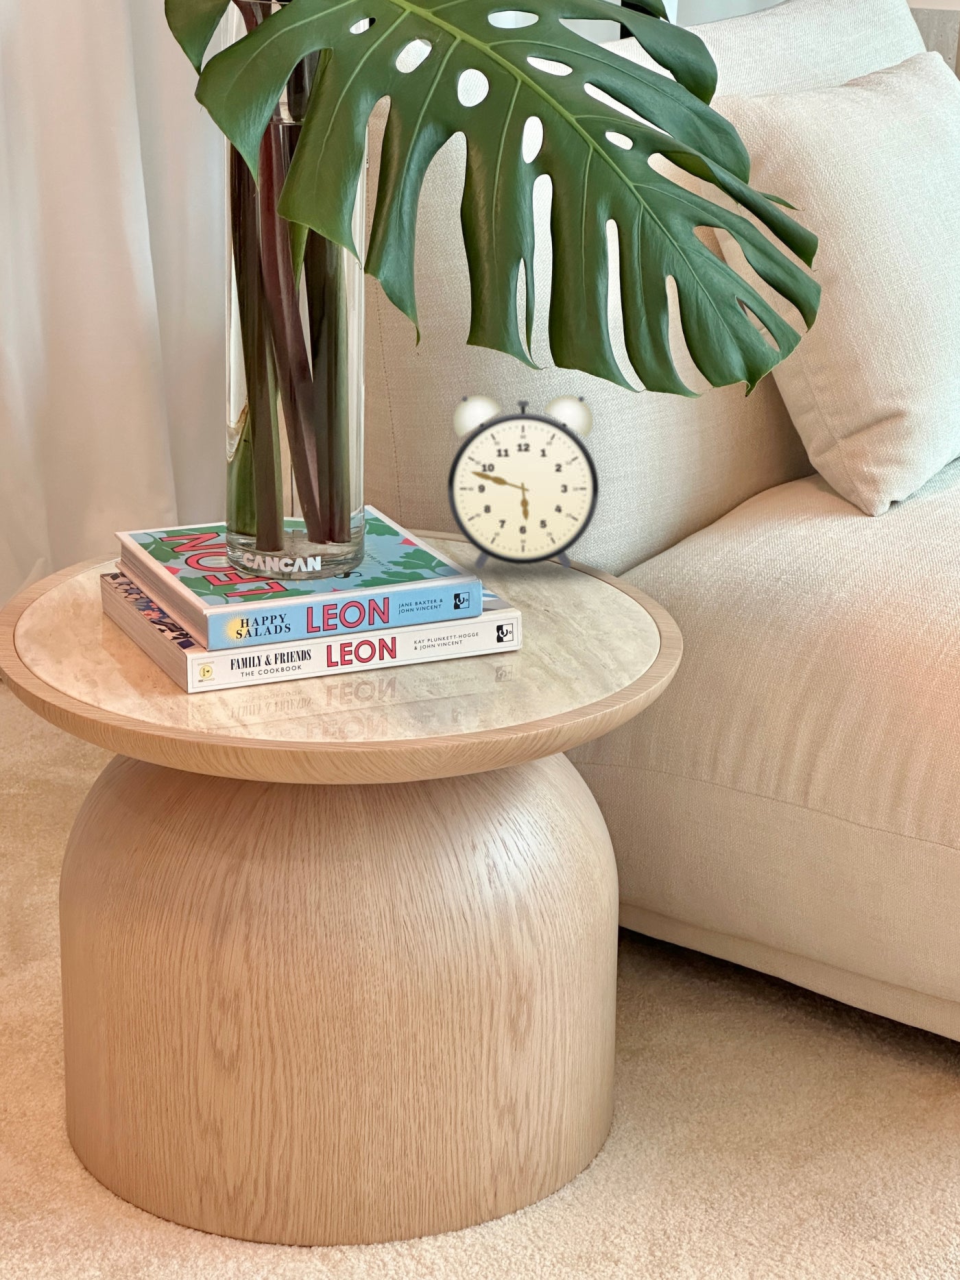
5:48
